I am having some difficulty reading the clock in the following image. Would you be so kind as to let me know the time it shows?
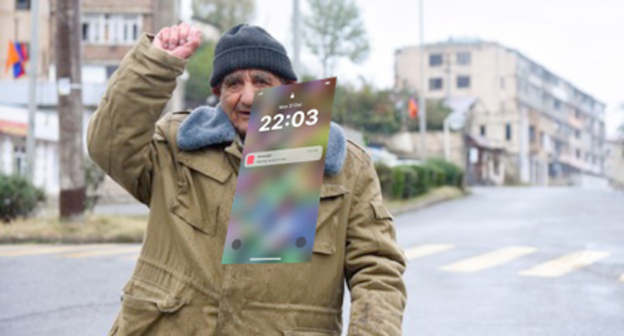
22:03
